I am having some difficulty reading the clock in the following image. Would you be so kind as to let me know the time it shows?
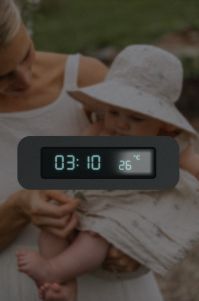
3:10
